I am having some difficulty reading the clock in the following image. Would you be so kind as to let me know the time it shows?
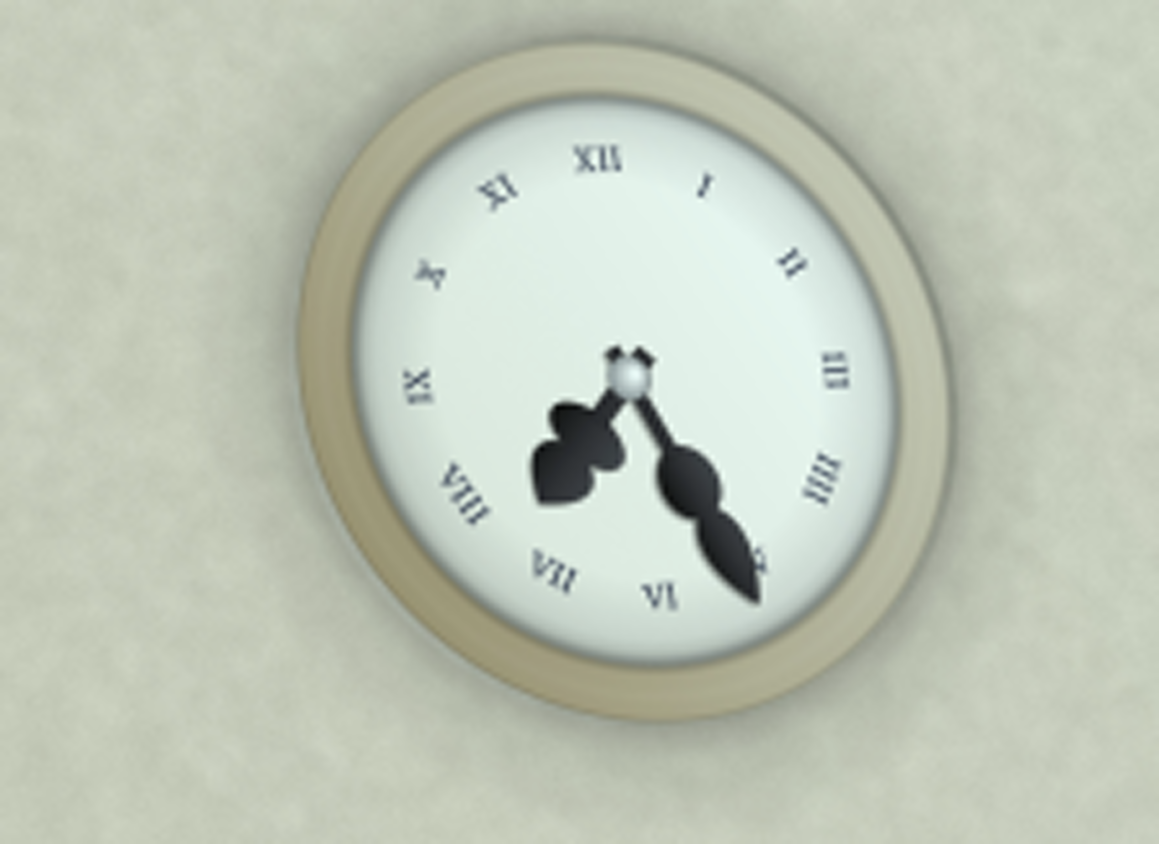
7:26
